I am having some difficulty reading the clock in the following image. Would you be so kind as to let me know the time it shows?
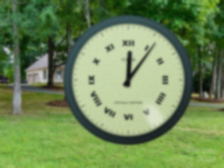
12:06
